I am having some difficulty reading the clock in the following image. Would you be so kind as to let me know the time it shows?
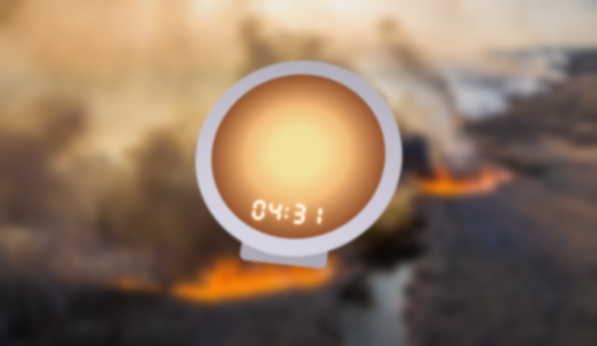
4:31
